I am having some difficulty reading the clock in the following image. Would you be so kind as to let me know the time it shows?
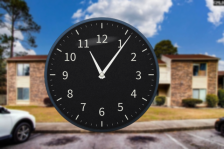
11:06
